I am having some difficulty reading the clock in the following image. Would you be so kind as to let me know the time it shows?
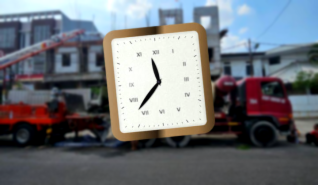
11:37
